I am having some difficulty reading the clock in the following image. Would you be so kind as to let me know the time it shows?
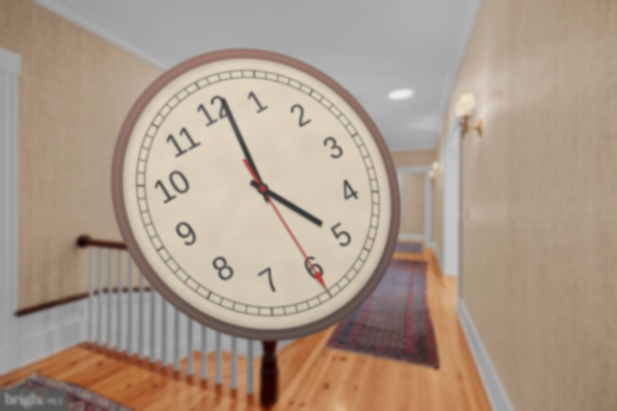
5:01:30
